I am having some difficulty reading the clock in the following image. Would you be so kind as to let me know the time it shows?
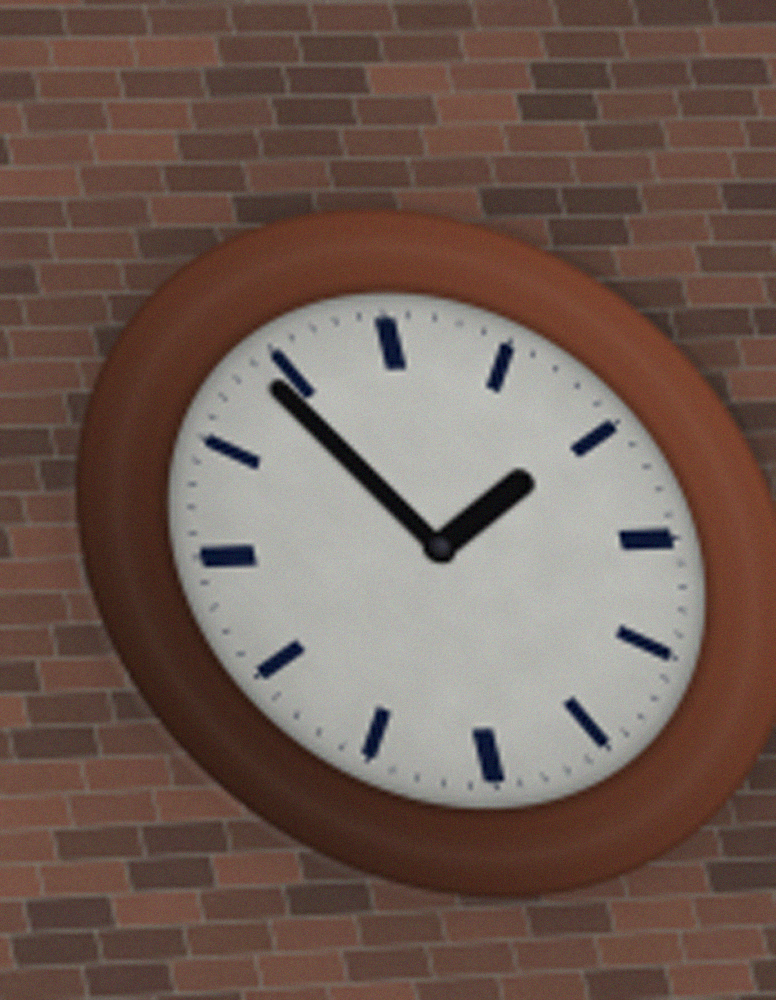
1:54
